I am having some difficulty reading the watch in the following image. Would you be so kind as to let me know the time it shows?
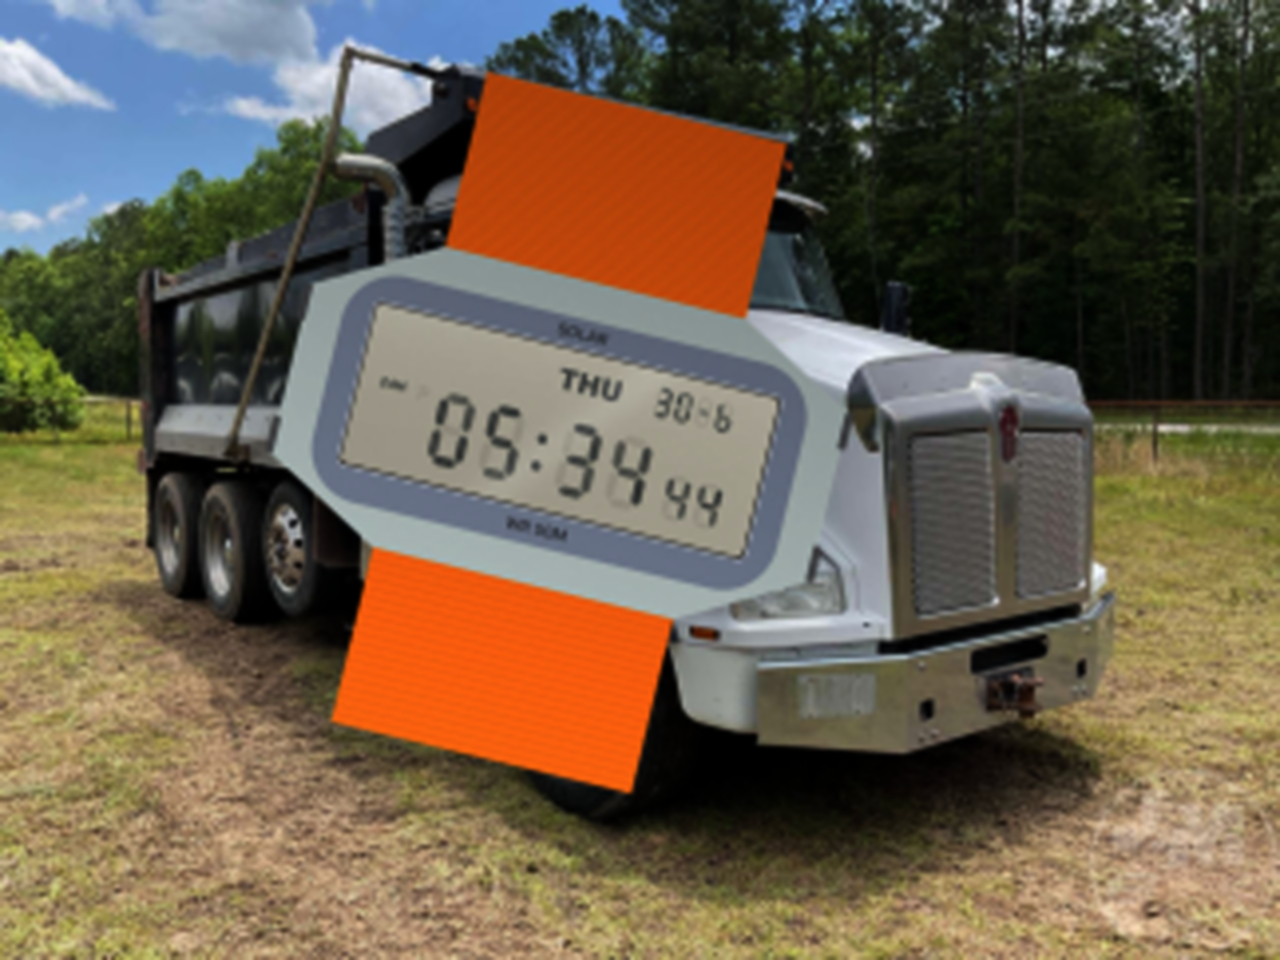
5:34:44
